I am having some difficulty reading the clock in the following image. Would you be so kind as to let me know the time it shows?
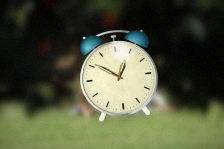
12:51
